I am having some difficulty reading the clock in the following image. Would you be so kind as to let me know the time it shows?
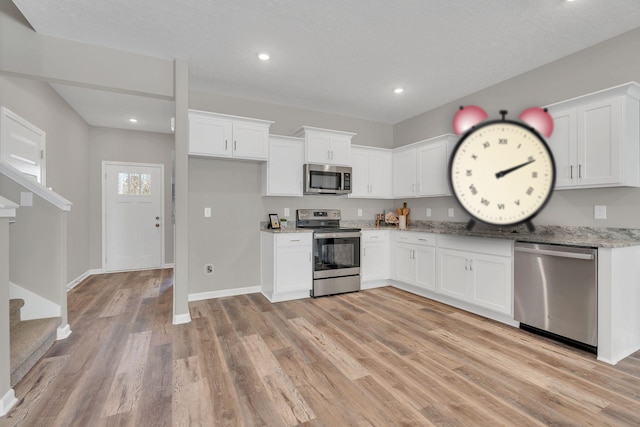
2:11
